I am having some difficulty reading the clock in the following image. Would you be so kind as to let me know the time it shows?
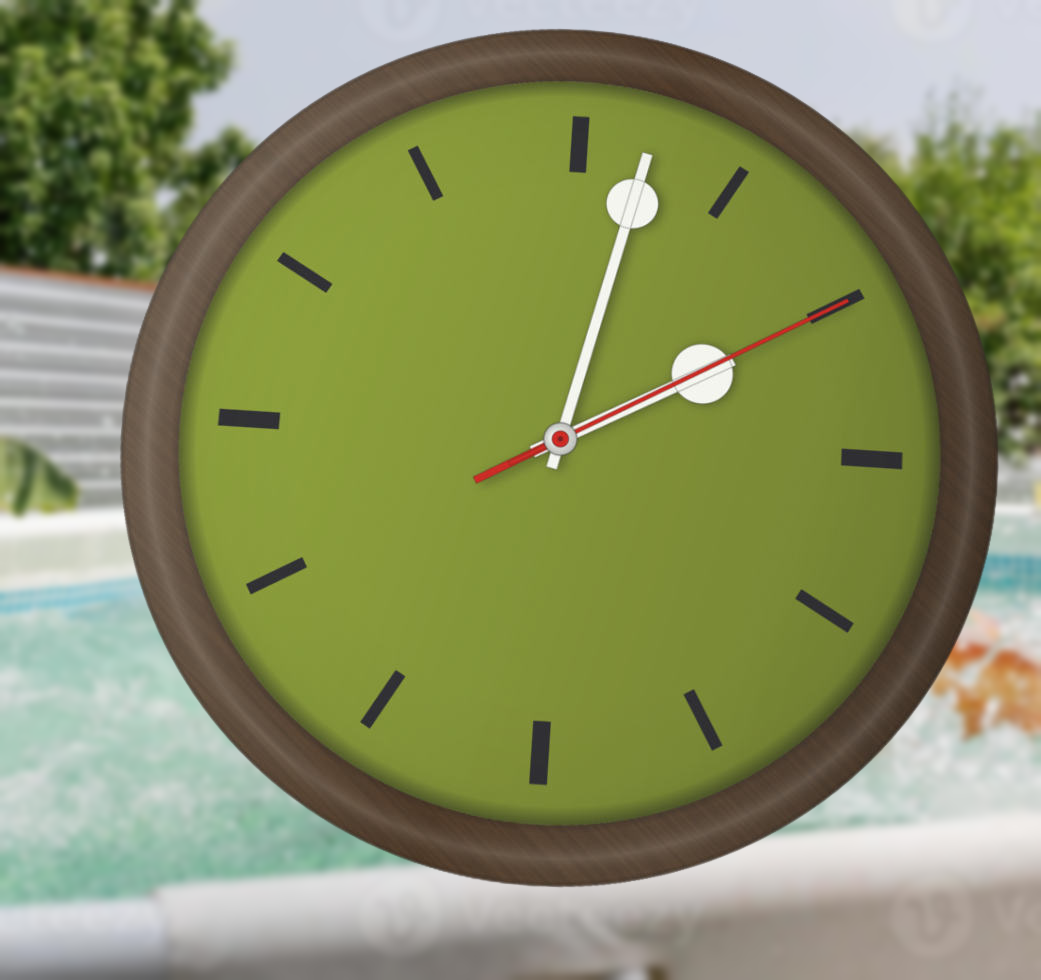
2:02:10
